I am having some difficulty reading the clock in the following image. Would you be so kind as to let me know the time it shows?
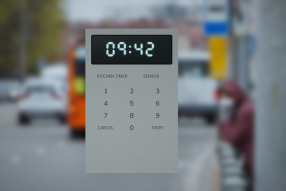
9:42
